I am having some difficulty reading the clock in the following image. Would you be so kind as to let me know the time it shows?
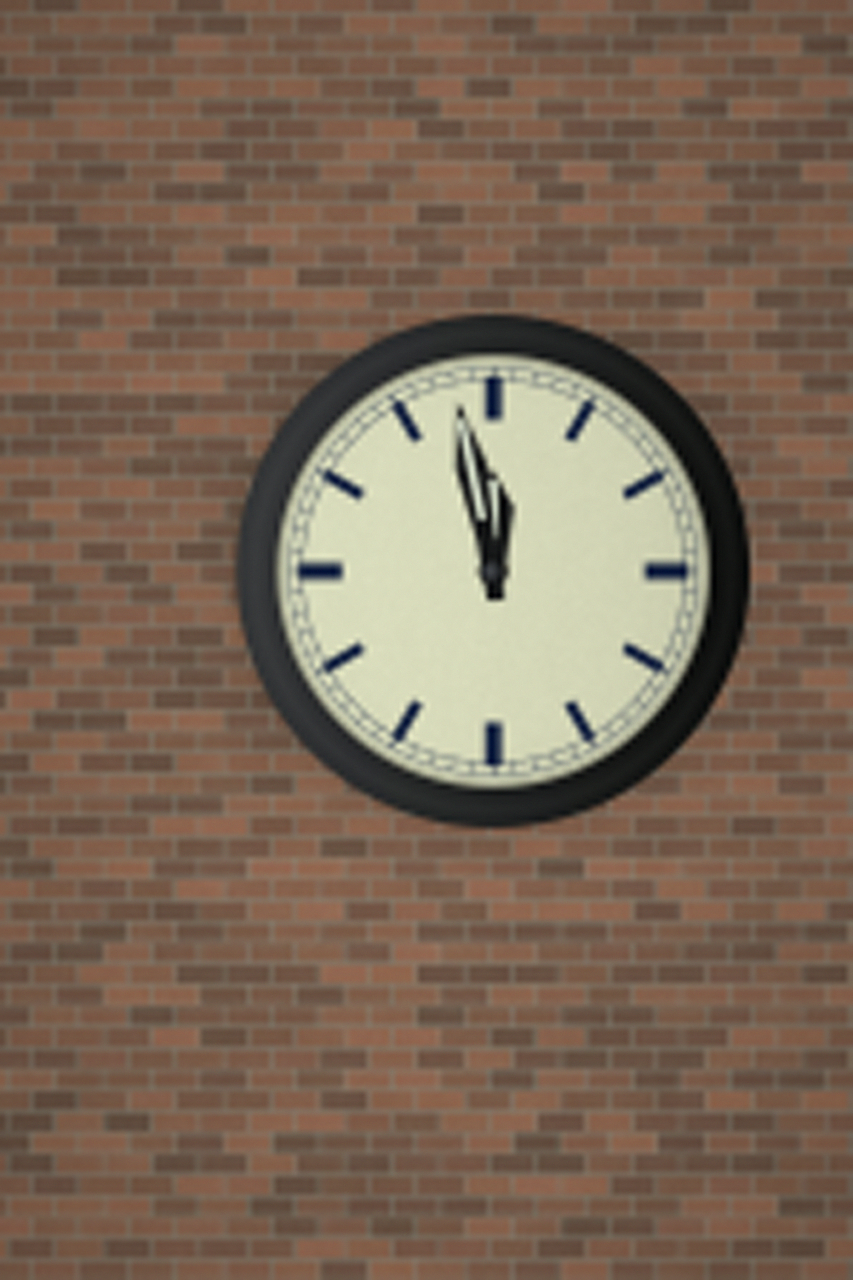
11:58
